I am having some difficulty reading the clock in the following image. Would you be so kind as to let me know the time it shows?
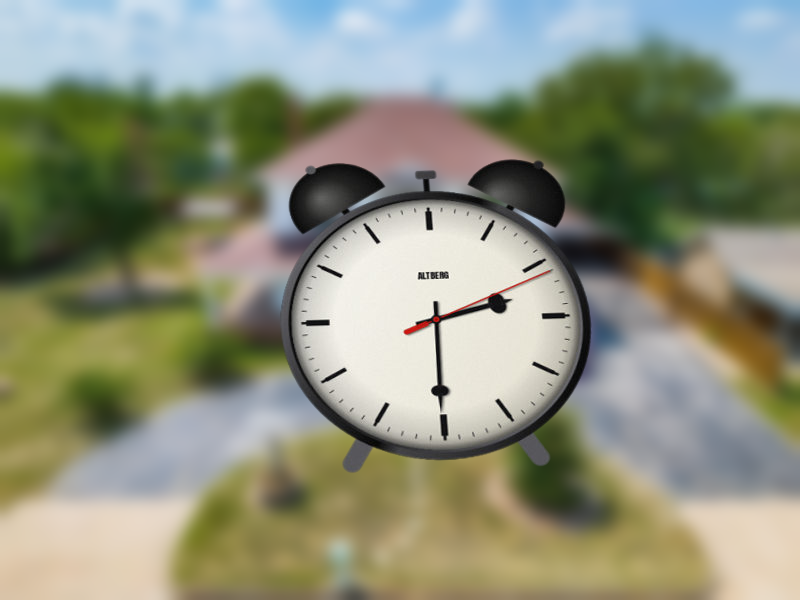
2:30:11
